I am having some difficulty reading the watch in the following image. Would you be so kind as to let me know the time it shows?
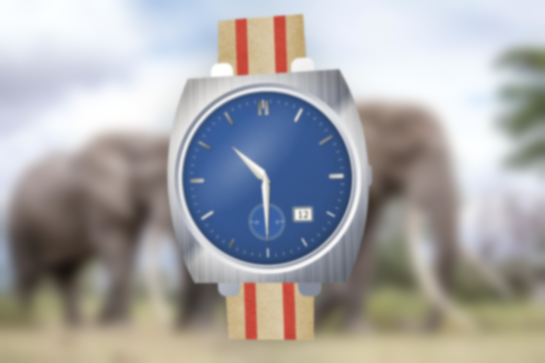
10:30
